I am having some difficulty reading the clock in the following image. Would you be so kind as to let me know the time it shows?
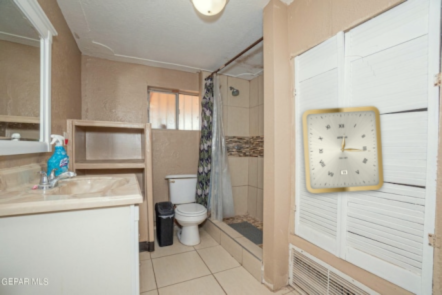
12:16
